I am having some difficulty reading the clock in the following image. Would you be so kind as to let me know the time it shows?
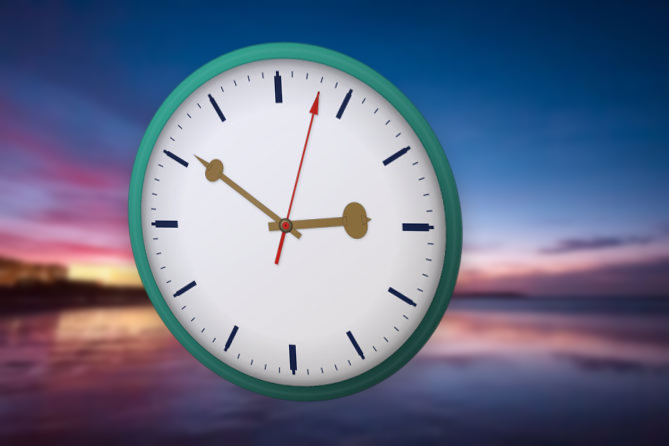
2:51:03
